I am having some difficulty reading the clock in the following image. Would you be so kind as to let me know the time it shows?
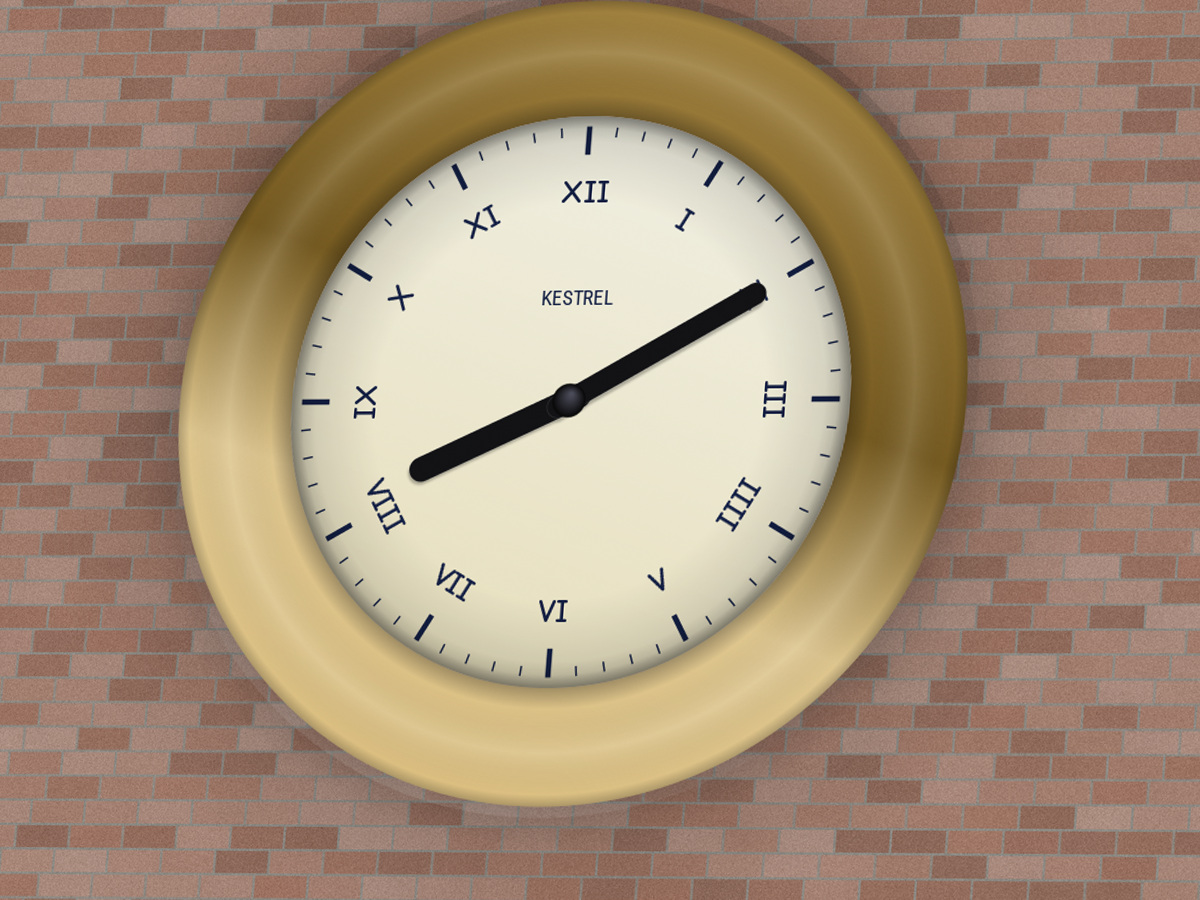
8:10
